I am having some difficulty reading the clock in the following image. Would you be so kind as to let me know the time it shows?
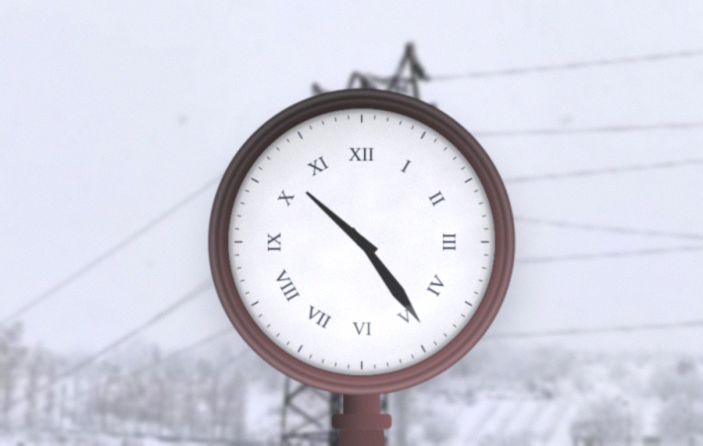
10:24
